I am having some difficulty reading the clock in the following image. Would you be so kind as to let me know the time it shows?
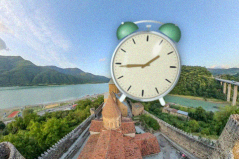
1:44
